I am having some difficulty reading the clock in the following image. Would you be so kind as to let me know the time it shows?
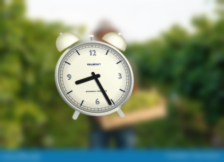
8:26
